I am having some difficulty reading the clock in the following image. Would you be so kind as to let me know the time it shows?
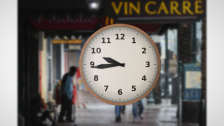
9:44
